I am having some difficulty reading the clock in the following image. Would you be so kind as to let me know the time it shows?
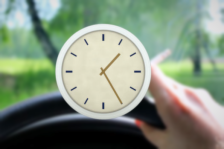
1:25
